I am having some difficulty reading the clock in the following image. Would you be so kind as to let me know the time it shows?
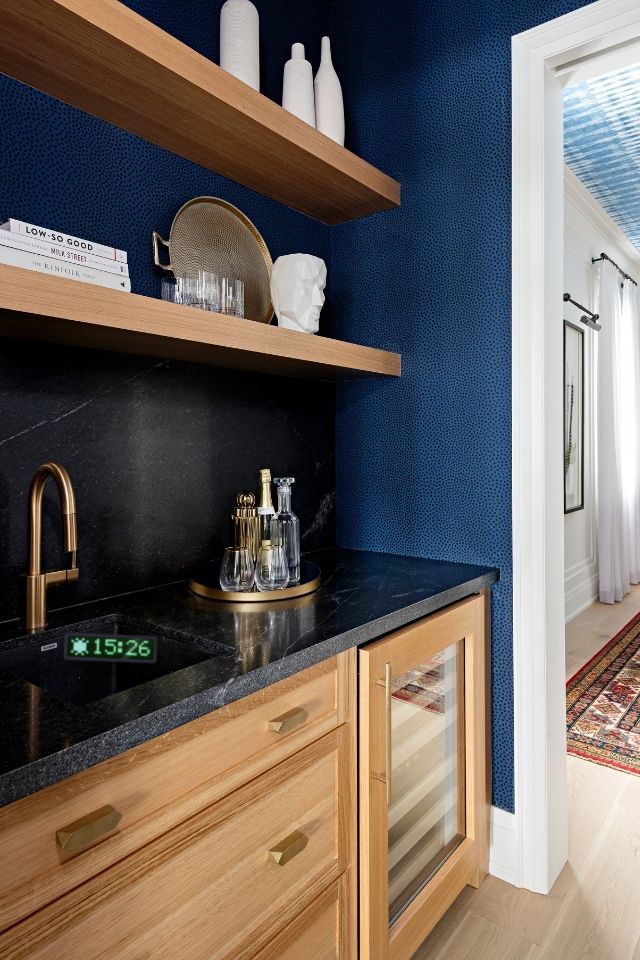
15:26
